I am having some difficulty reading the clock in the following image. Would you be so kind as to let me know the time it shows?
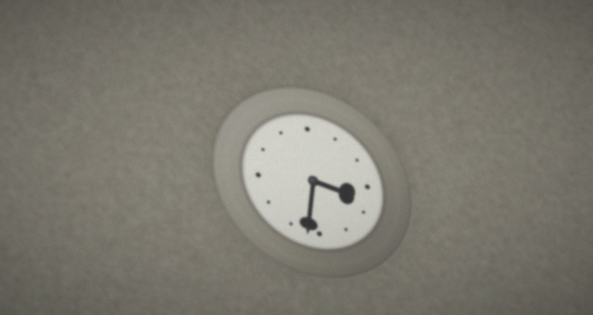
3:32
